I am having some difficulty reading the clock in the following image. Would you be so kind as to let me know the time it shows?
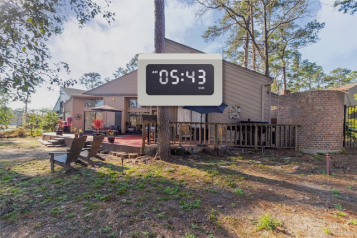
5:43
